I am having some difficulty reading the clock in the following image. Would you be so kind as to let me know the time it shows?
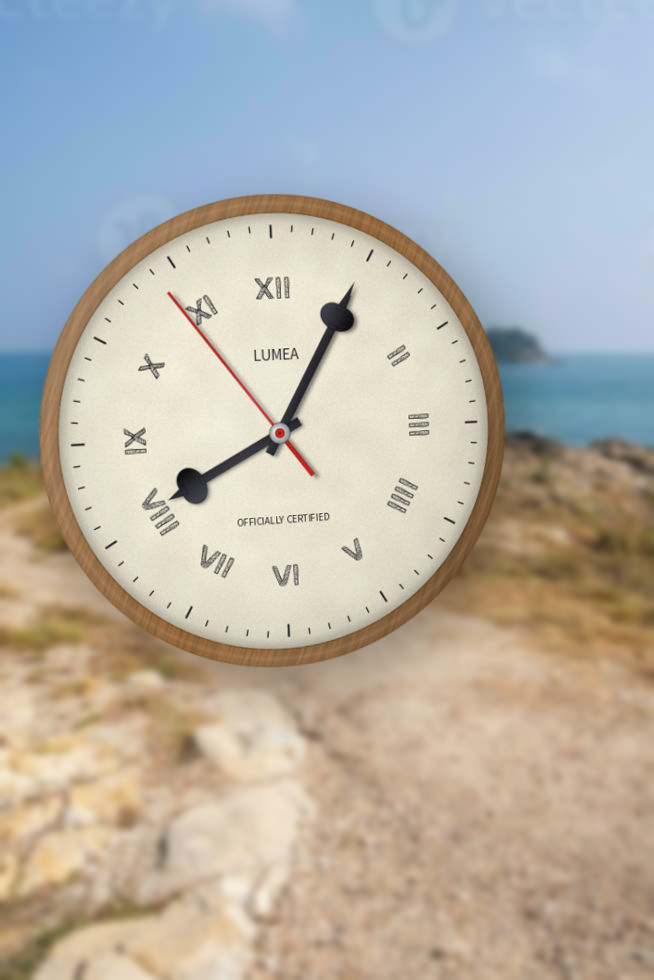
8:04:54
